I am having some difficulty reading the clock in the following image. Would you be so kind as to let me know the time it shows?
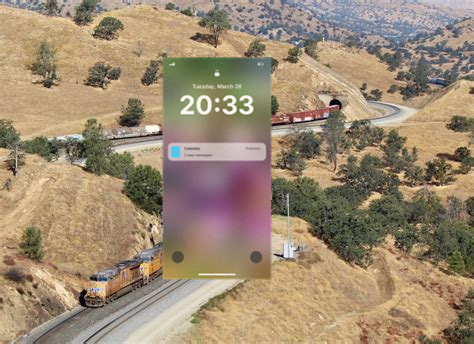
20:33
